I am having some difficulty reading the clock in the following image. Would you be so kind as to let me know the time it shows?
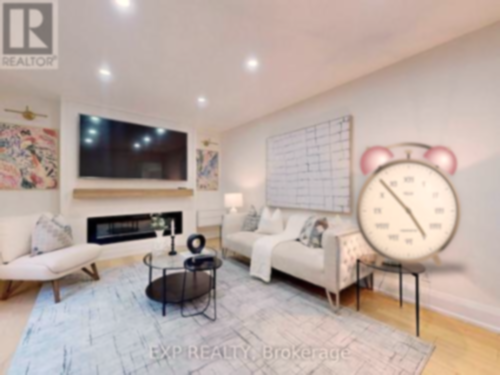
4:53
